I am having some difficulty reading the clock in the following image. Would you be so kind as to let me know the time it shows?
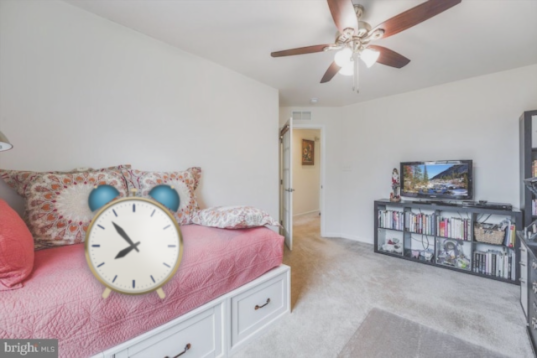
7:53
